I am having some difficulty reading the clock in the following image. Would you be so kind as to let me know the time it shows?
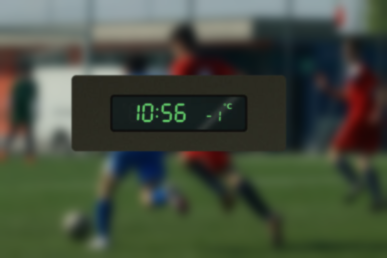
10:56
